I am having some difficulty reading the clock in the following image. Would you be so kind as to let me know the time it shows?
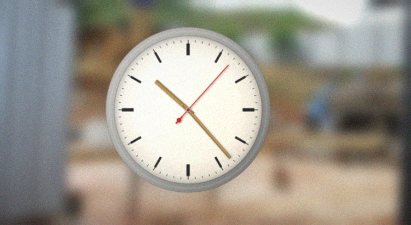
10:23:07
